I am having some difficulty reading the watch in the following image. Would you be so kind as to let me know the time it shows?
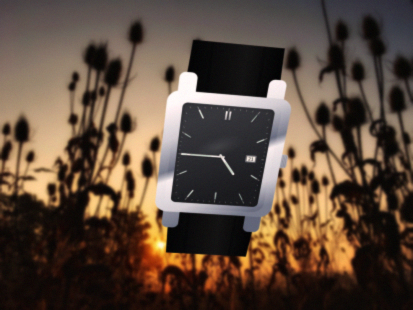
4:45
